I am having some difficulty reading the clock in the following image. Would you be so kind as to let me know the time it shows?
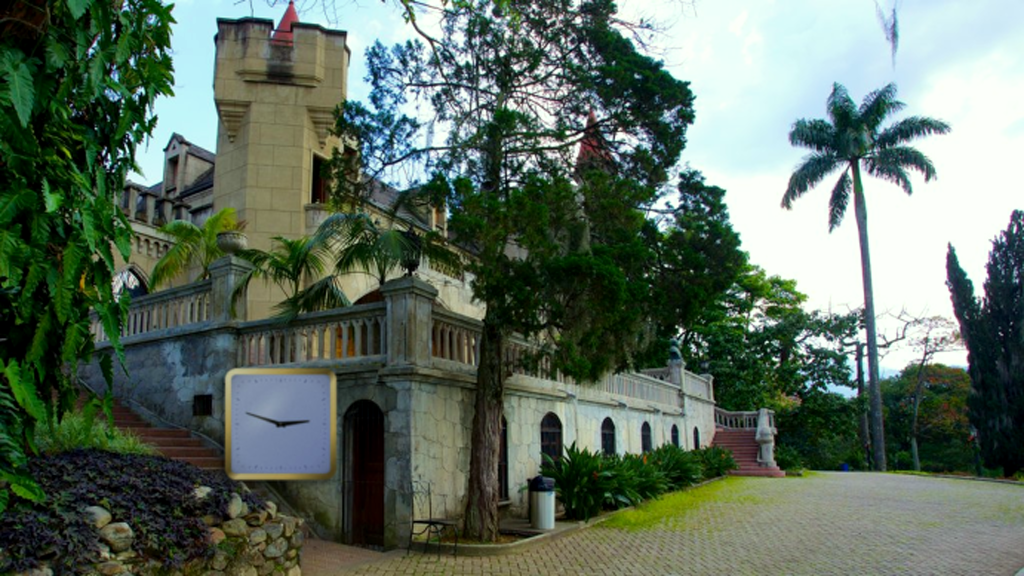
2:48
